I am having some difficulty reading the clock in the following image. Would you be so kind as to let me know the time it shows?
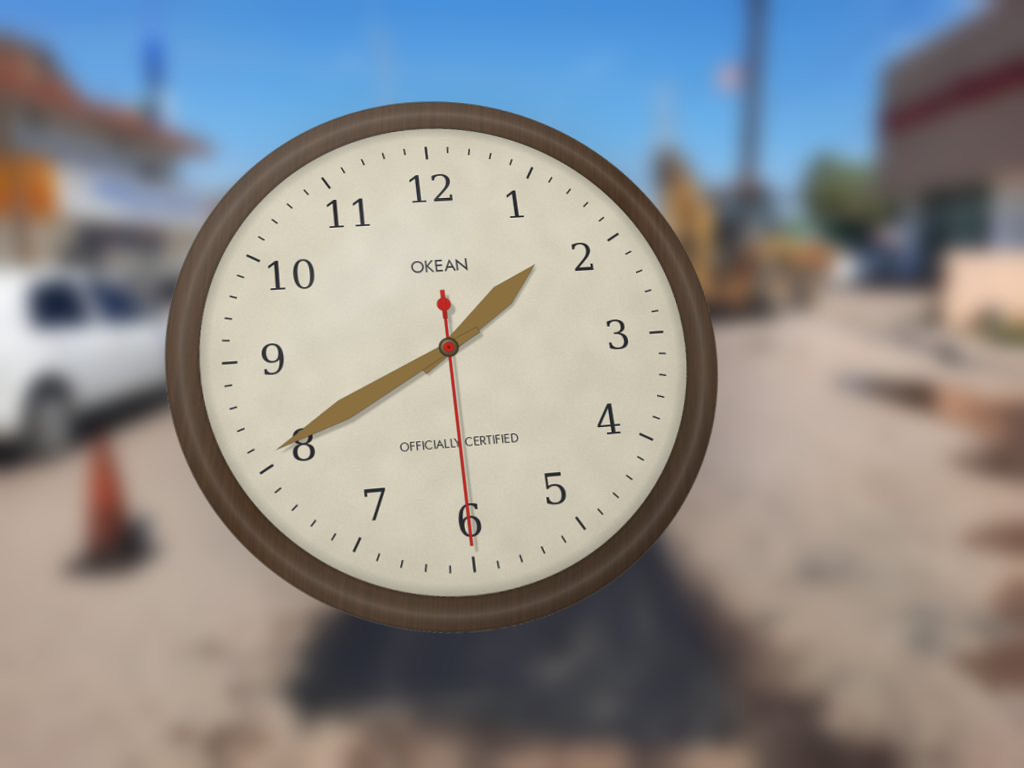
1:40:30
